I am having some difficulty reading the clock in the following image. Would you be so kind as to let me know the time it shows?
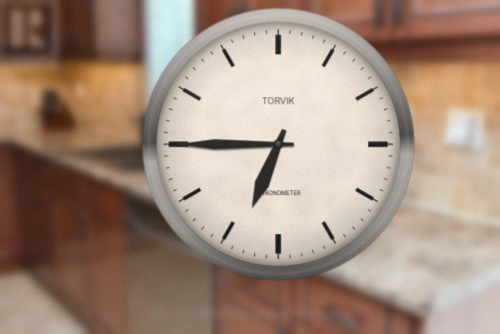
6:45
